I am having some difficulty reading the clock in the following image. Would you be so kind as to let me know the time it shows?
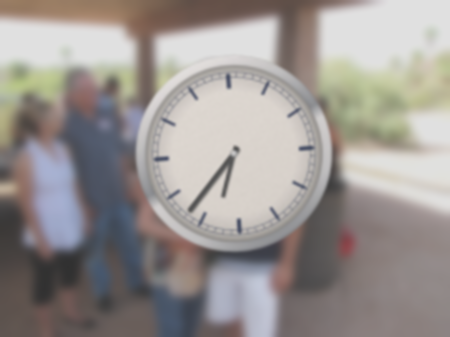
6:37
